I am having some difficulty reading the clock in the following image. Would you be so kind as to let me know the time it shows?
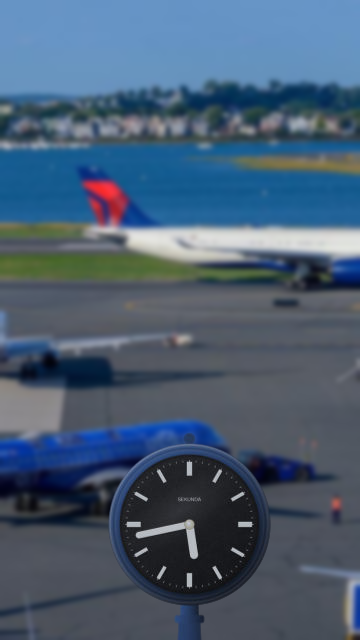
5:43
